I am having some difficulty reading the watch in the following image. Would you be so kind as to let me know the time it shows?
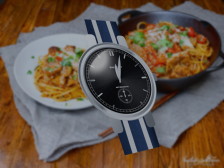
12:03
